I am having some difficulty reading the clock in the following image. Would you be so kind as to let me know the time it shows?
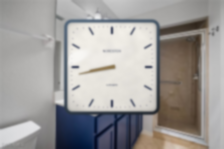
8:43
